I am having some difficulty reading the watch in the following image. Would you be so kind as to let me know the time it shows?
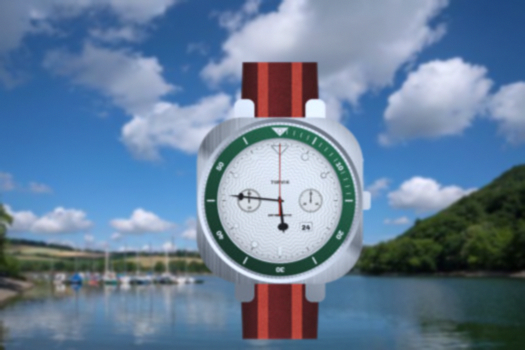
5:46
